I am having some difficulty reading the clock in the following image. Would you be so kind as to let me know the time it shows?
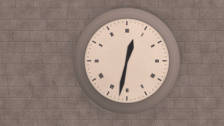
12:32
